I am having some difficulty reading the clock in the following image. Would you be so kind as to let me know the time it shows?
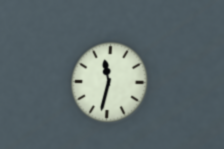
11:32
